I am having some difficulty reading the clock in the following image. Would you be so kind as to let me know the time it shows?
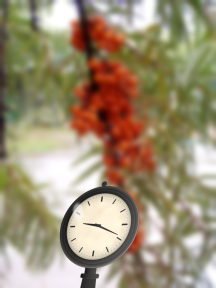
9:19
